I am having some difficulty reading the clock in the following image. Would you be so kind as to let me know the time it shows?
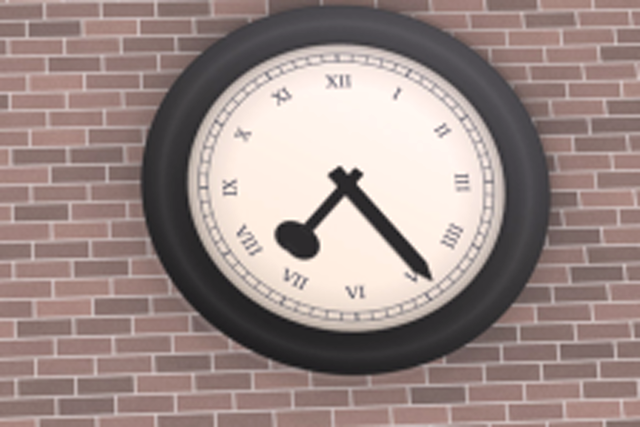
7:24
